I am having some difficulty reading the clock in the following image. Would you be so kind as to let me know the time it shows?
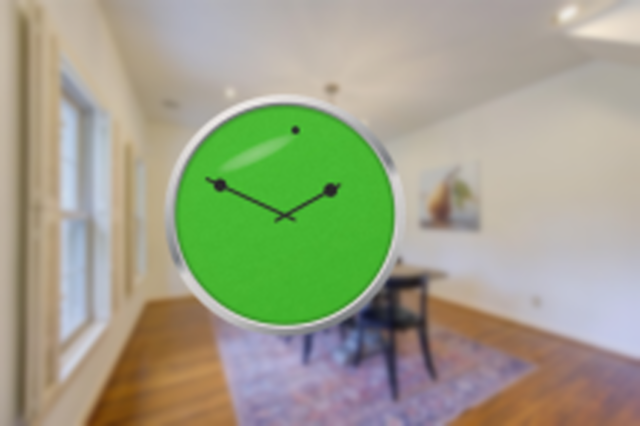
1:48
